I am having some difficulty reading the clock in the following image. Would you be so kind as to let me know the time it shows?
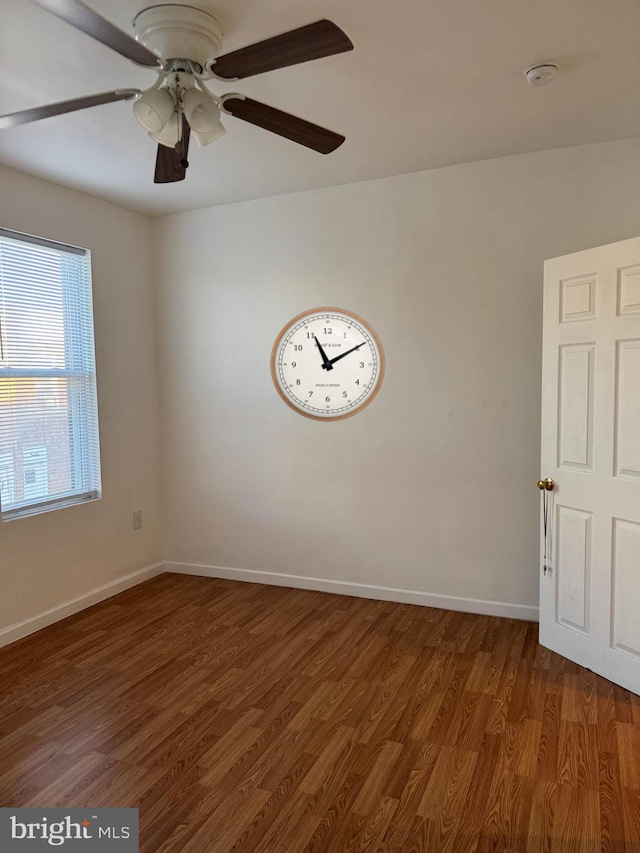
11:10
